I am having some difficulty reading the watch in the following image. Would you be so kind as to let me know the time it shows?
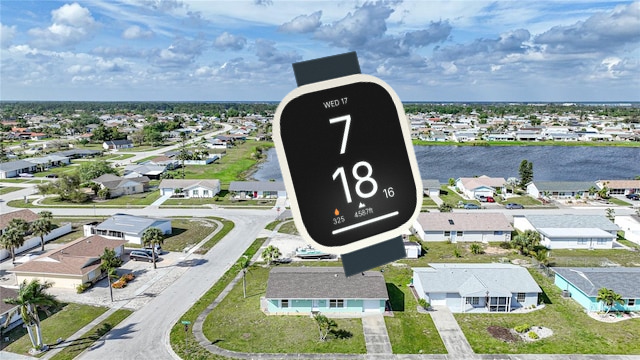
7:18:16
